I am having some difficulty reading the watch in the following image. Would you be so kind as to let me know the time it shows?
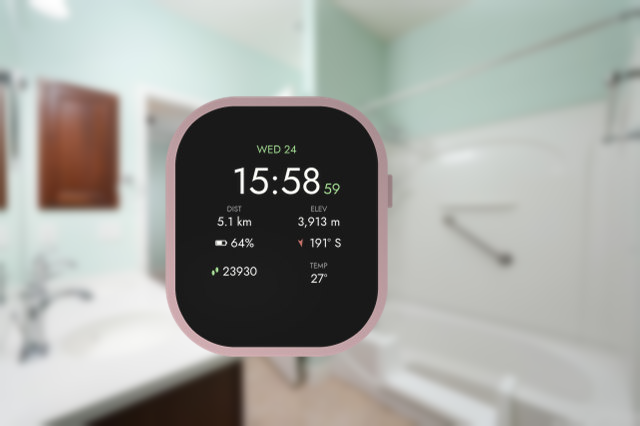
15:58:59
